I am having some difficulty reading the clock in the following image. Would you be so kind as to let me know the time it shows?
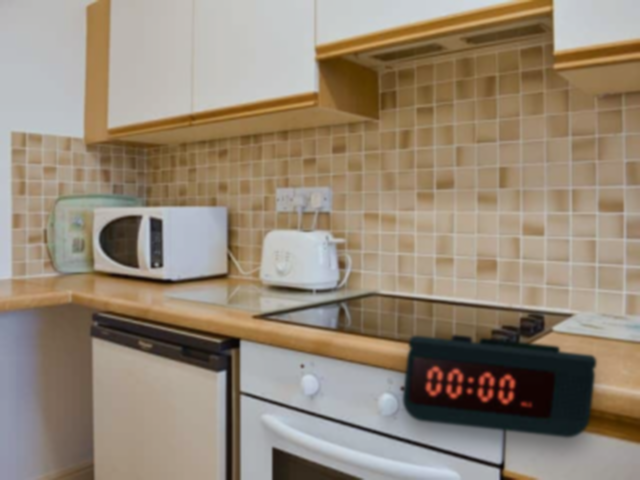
0:00
